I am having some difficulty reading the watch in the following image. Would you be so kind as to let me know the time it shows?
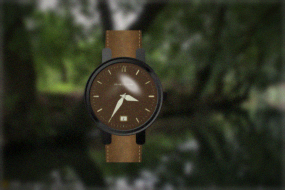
3:35
